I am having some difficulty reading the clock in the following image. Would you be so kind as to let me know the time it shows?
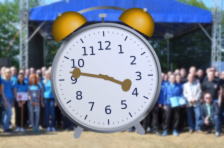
3:47
